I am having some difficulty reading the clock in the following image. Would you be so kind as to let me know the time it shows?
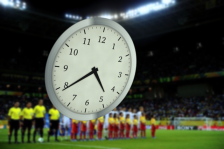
4:39
